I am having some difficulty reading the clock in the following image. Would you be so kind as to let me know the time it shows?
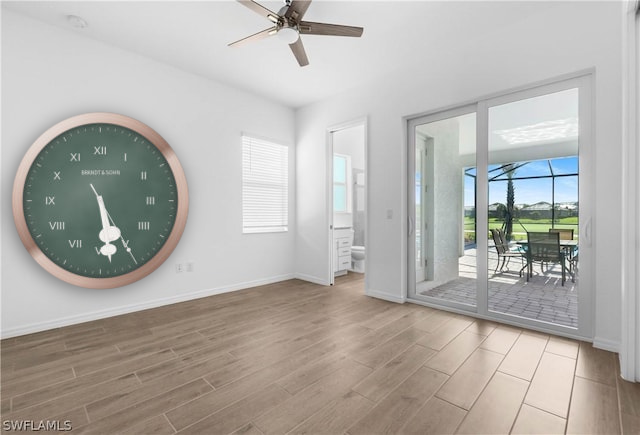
5:28:25
